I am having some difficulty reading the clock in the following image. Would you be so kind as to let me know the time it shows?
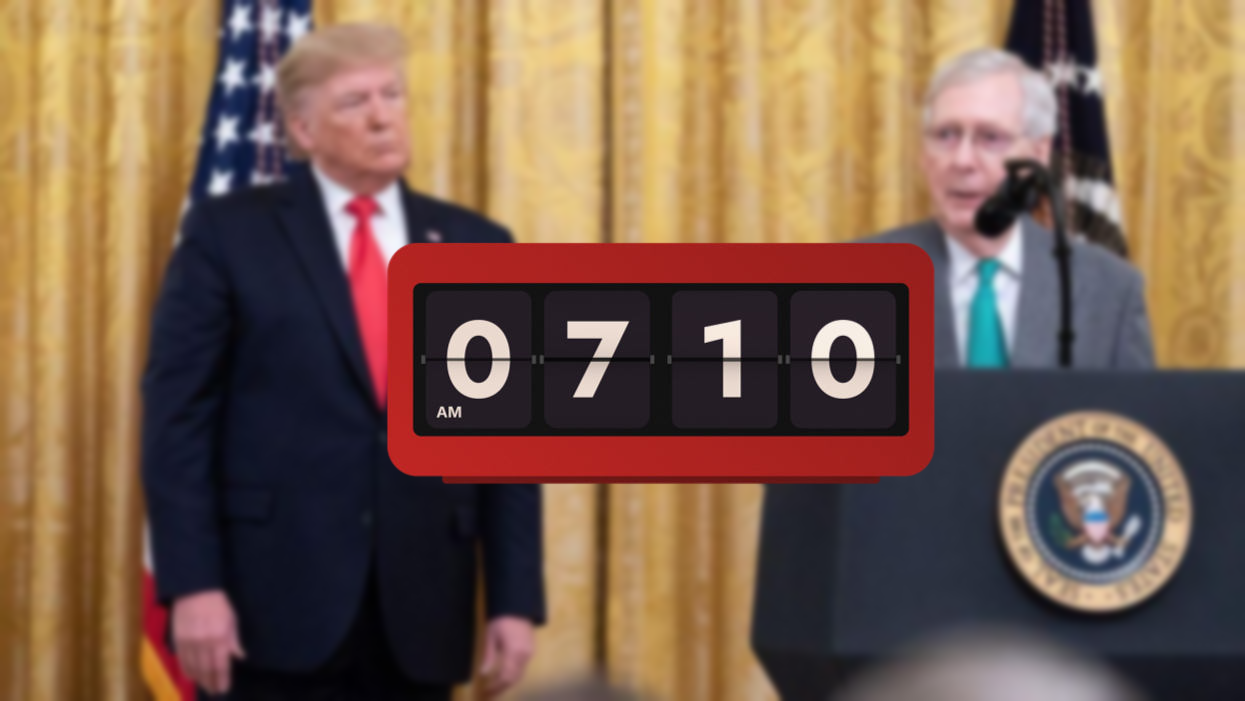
7:10
